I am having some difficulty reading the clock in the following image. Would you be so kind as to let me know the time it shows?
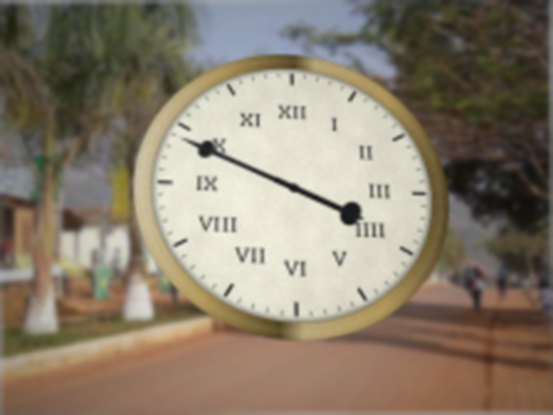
3:49
